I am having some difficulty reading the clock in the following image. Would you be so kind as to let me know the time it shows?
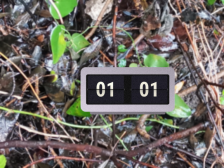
1:01
